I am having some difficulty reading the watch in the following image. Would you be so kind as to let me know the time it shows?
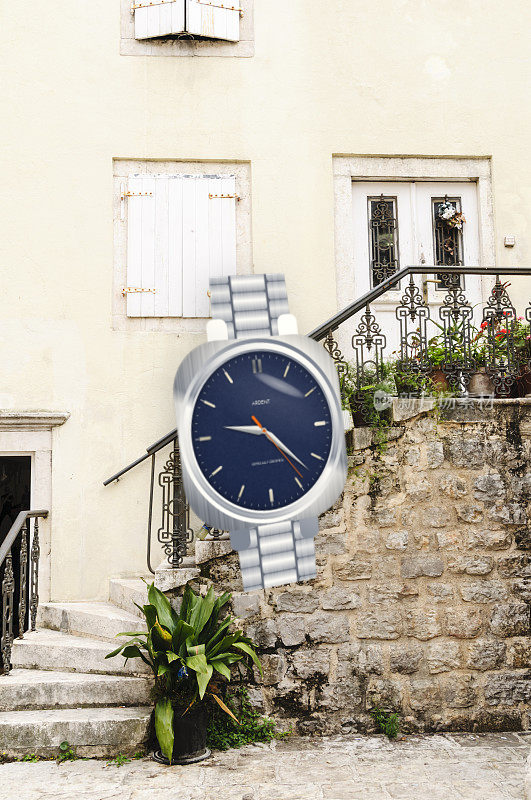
9:22:24
